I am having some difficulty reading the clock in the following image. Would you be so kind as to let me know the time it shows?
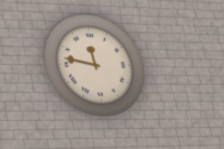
11:47
